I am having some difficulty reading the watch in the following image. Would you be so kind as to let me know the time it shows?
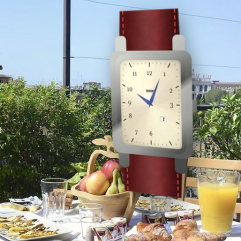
10:04
